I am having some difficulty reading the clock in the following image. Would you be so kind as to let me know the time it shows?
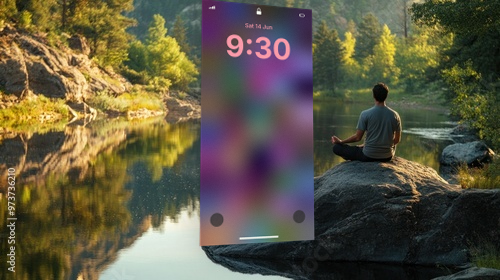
9:30
